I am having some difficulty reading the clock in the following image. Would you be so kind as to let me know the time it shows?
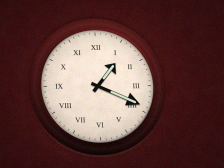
1:19
